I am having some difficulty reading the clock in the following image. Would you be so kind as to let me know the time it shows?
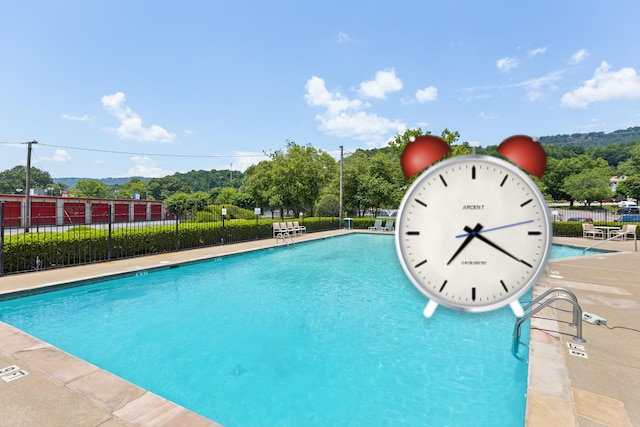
7:20:13
